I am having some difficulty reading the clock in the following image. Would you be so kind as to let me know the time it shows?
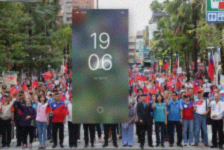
19:06
